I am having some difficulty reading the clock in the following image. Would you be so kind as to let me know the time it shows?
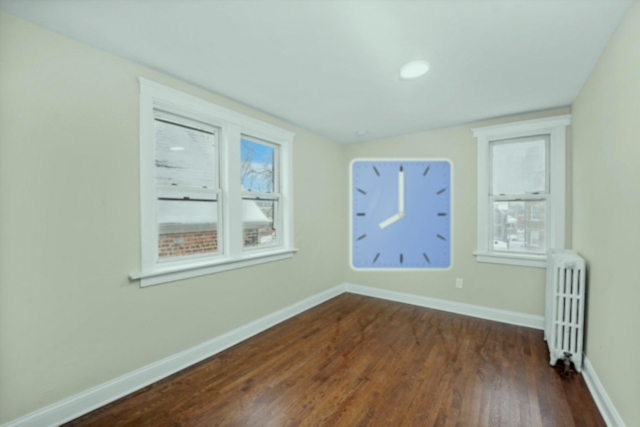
8:00
